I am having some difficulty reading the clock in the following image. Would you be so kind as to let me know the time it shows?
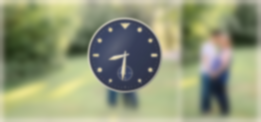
8:31
